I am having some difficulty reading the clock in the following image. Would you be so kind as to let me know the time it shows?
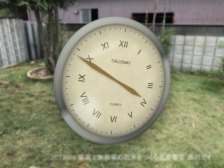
3:49
